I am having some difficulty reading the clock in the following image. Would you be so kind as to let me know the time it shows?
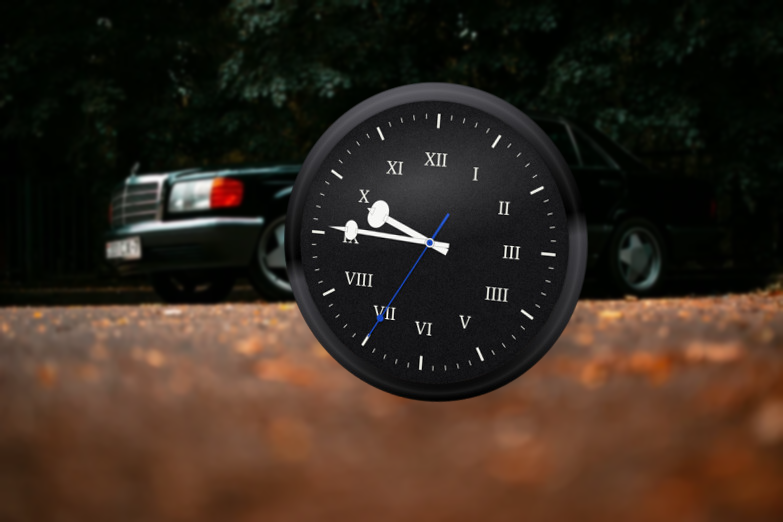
9:45:35
